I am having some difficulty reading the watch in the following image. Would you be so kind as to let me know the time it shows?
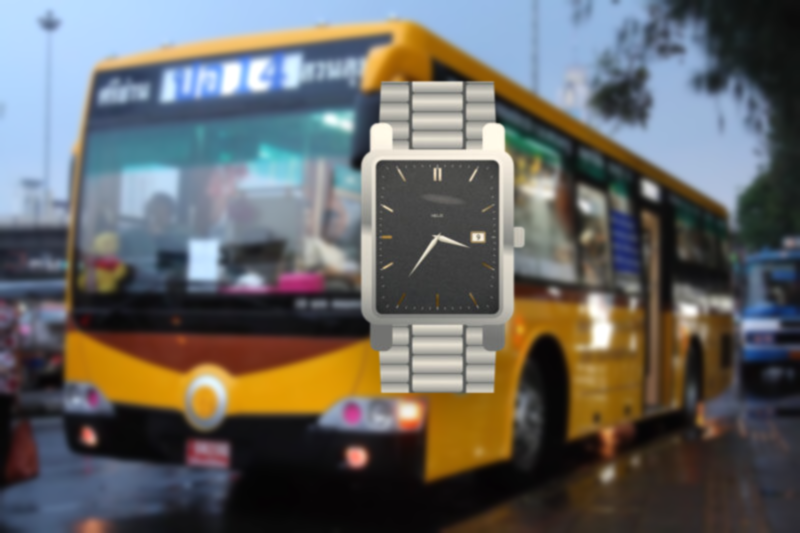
3:36
